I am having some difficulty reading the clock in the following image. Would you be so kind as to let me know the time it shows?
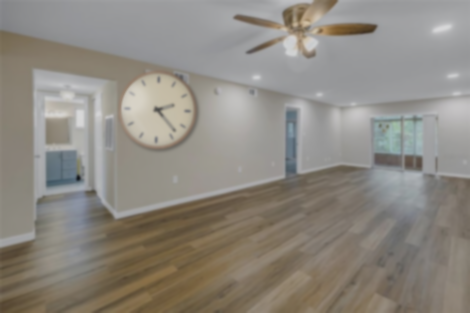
2:23
